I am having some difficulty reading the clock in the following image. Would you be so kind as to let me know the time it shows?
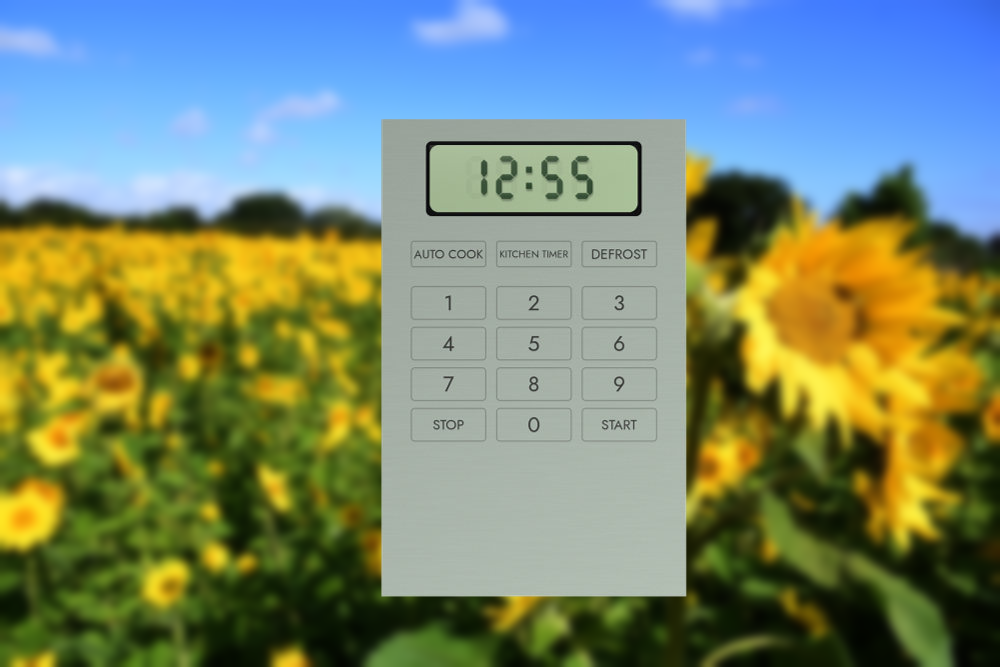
12:55
